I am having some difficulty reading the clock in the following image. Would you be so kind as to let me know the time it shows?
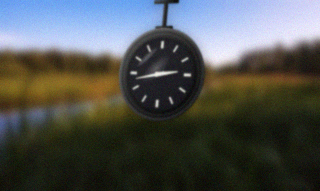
2:43
